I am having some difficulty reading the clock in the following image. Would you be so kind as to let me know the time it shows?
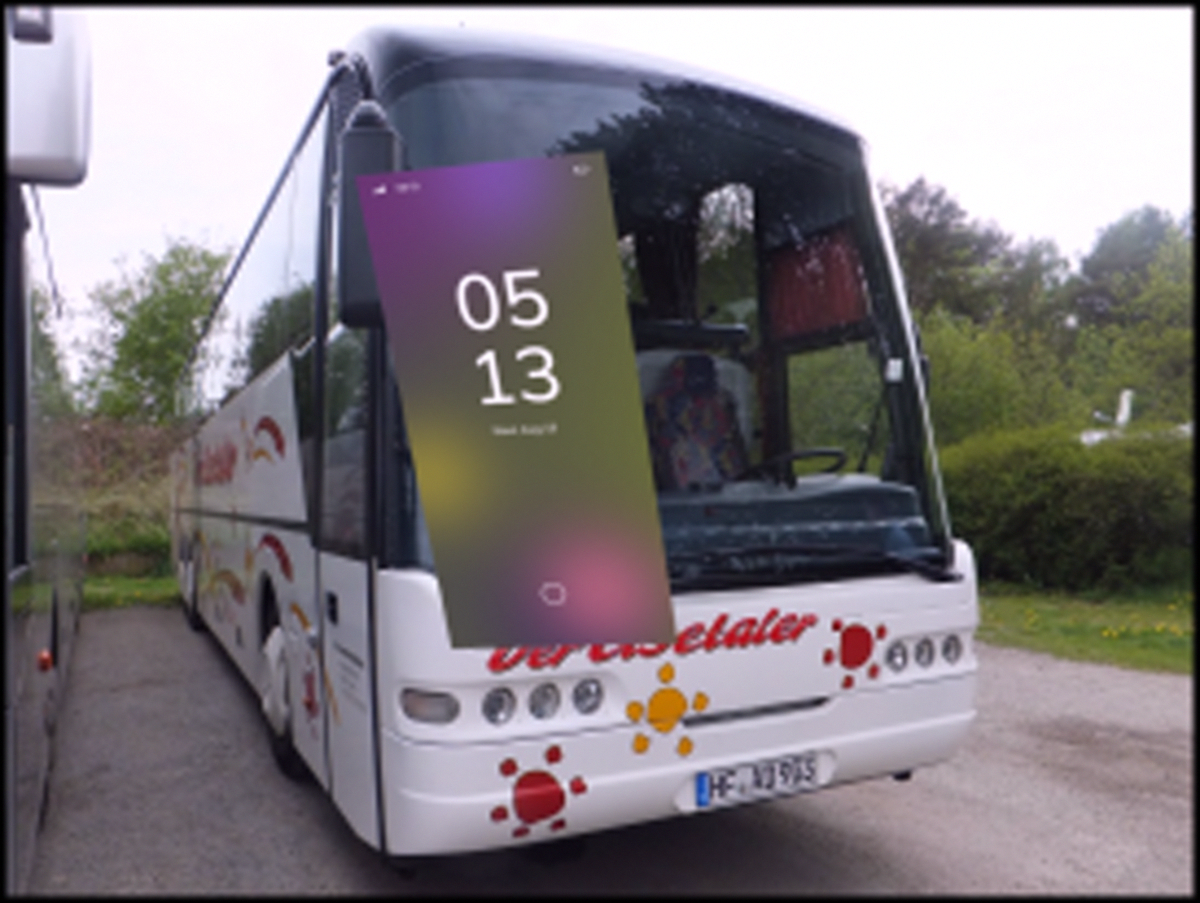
5:13
